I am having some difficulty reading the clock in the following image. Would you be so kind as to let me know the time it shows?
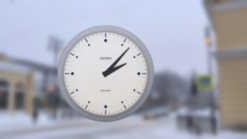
2:07
